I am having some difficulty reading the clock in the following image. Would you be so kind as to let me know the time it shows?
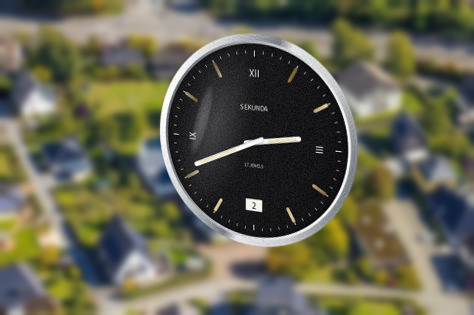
2:41
